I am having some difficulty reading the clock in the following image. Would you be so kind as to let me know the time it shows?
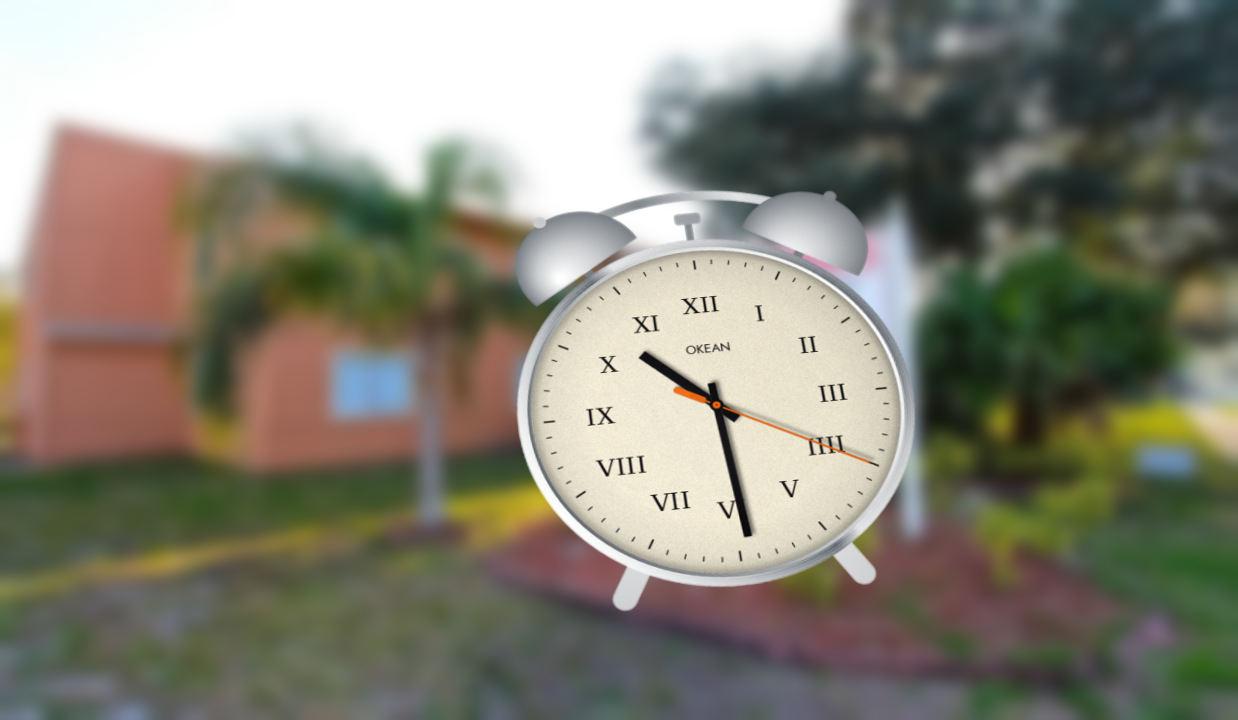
10:29:20
